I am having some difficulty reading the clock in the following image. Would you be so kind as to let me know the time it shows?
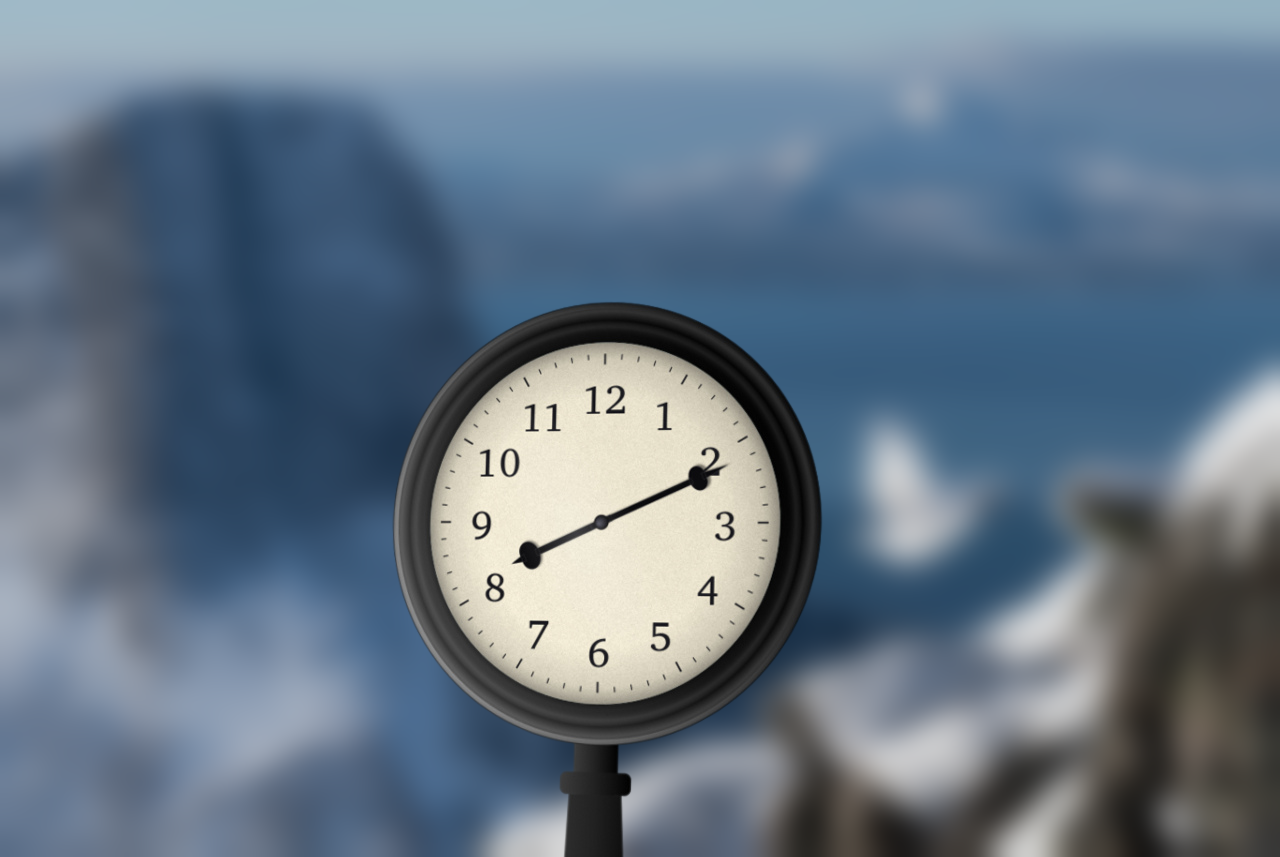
8:11
